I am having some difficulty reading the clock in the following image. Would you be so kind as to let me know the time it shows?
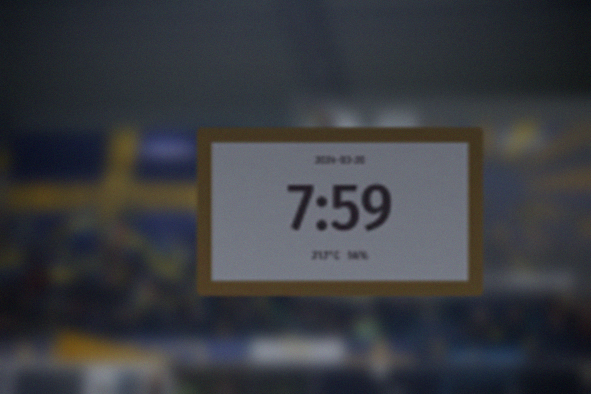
7:59
